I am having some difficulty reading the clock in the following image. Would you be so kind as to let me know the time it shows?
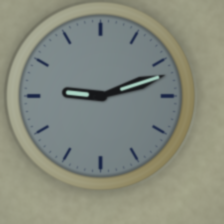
9:12
